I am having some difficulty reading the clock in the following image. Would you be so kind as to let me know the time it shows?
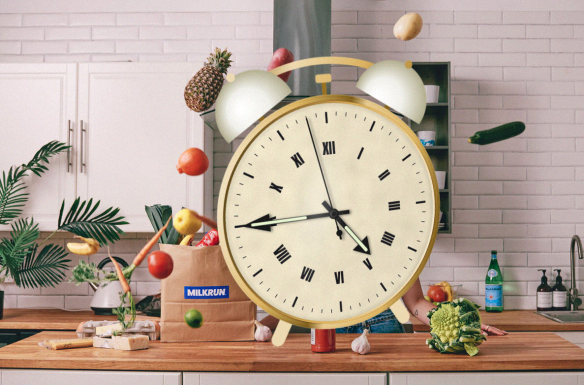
4:44:58
